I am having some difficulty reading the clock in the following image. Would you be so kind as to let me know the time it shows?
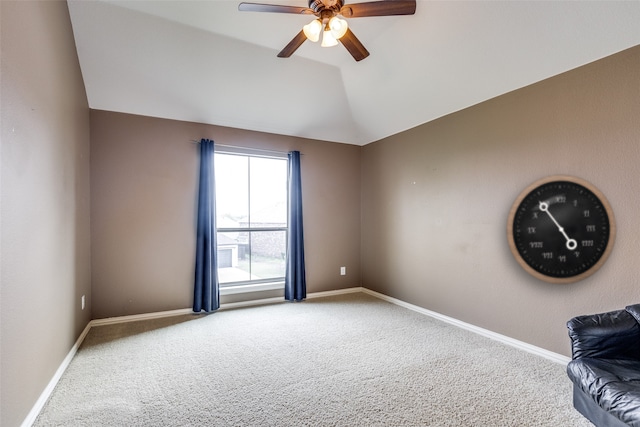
4:54
